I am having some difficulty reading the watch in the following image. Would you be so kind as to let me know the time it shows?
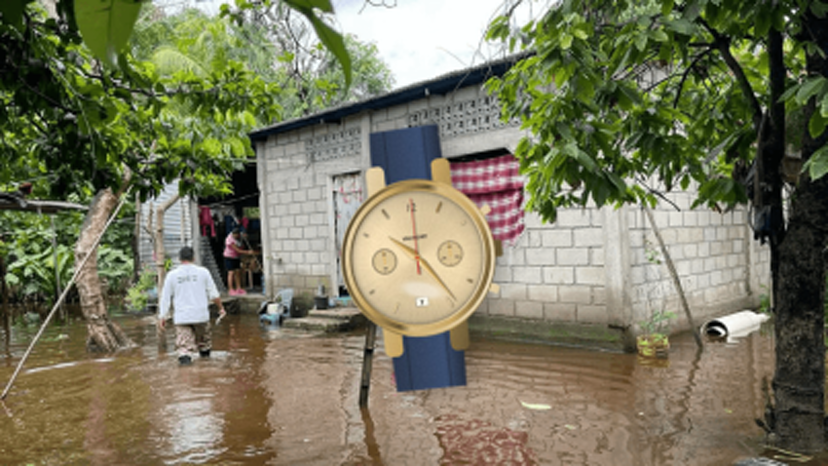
10:24
